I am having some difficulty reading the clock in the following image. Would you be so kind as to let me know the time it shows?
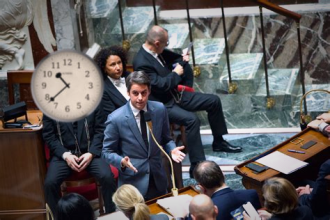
10:38
